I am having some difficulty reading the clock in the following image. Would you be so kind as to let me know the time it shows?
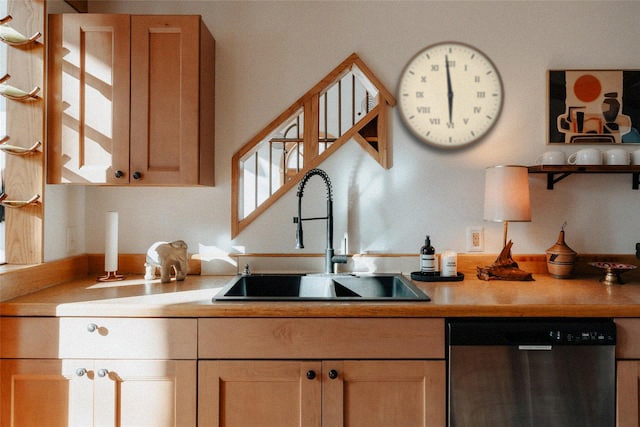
5:59
